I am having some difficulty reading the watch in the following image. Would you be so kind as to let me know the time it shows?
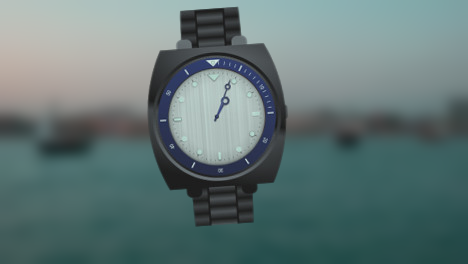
1:04
